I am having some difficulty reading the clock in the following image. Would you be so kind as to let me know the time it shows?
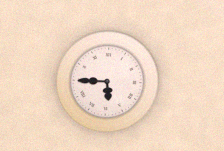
5:45
